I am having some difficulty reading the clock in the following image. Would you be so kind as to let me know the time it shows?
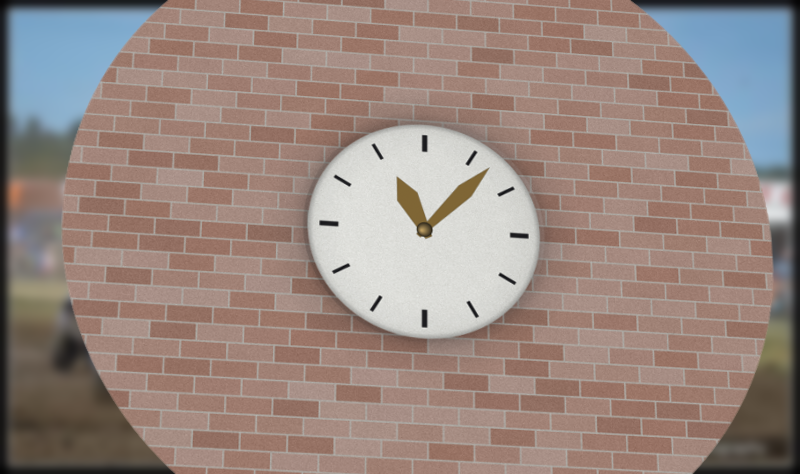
11:07
